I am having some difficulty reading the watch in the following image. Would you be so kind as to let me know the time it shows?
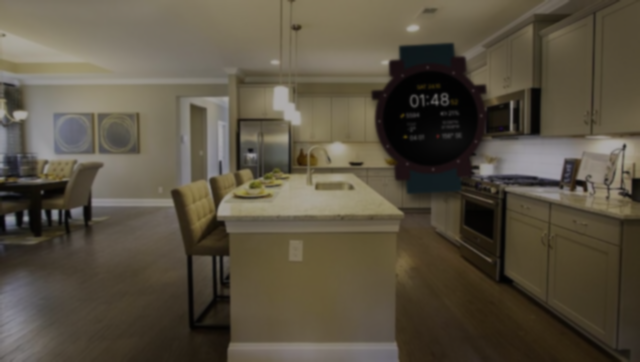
1:48
